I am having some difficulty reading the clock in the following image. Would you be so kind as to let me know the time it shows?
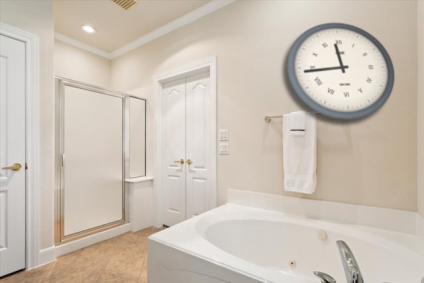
11:44
